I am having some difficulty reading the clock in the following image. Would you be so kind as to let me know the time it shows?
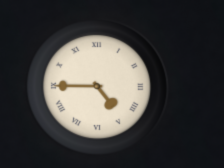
4:45
